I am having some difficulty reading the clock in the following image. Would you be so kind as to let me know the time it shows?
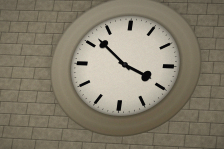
3:52
